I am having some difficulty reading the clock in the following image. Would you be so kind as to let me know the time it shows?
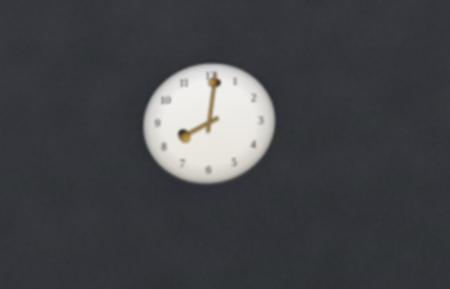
8:01
